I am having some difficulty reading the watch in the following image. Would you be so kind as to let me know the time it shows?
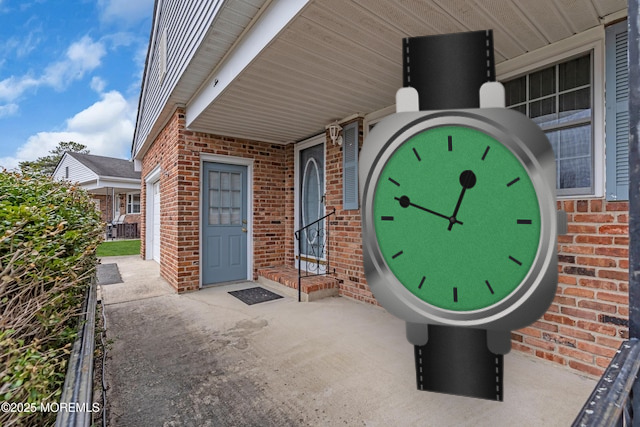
12:48
